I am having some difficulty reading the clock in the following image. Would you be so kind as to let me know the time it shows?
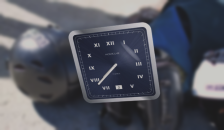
7:38
